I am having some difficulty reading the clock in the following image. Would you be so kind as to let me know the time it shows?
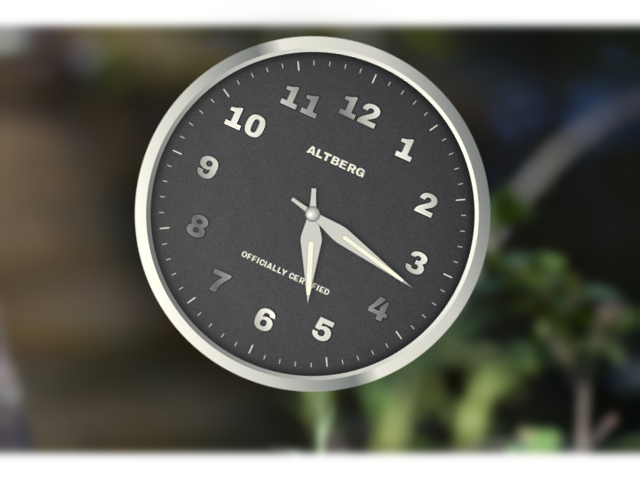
5:17
